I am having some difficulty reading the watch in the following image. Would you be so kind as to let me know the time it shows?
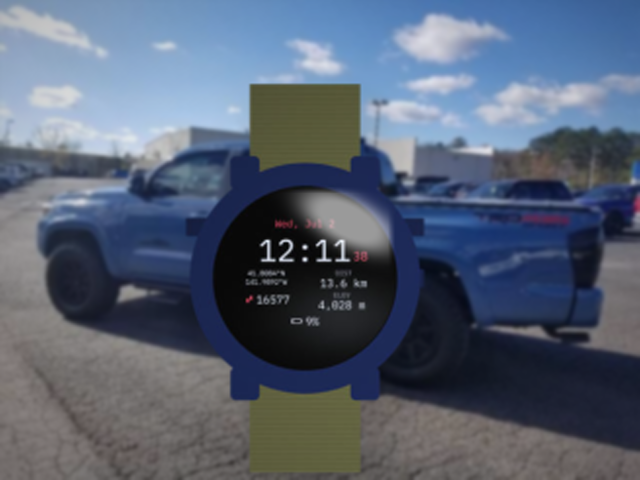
12:11
